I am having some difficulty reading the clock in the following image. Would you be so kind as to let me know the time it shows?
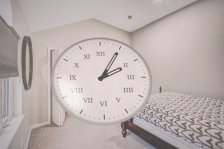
2:05
